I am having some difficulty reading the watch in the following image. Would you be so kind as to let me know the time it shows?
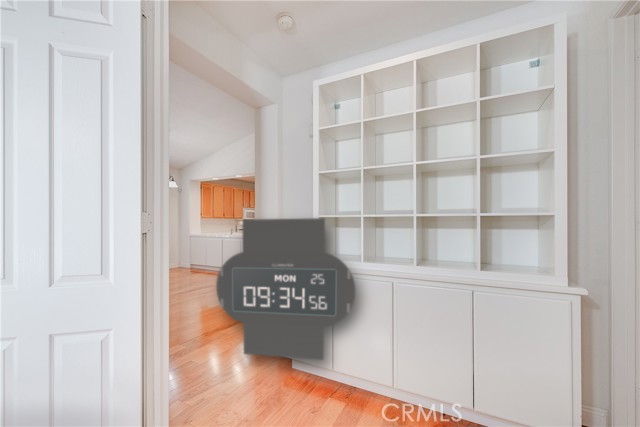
9:34:56
